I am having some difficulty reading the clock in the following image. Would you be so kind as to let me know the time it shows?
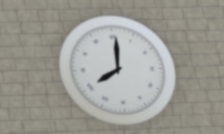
8:01
